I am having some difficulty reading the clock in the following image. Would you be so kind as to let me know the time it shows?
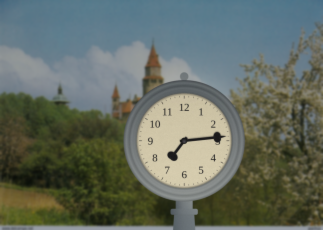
7:14
